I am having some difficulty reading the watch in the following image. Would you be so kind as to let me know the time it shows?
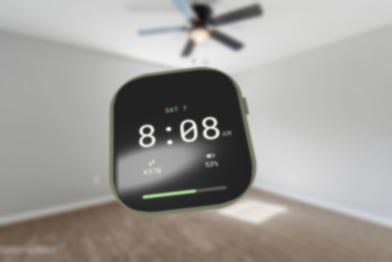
8:08
